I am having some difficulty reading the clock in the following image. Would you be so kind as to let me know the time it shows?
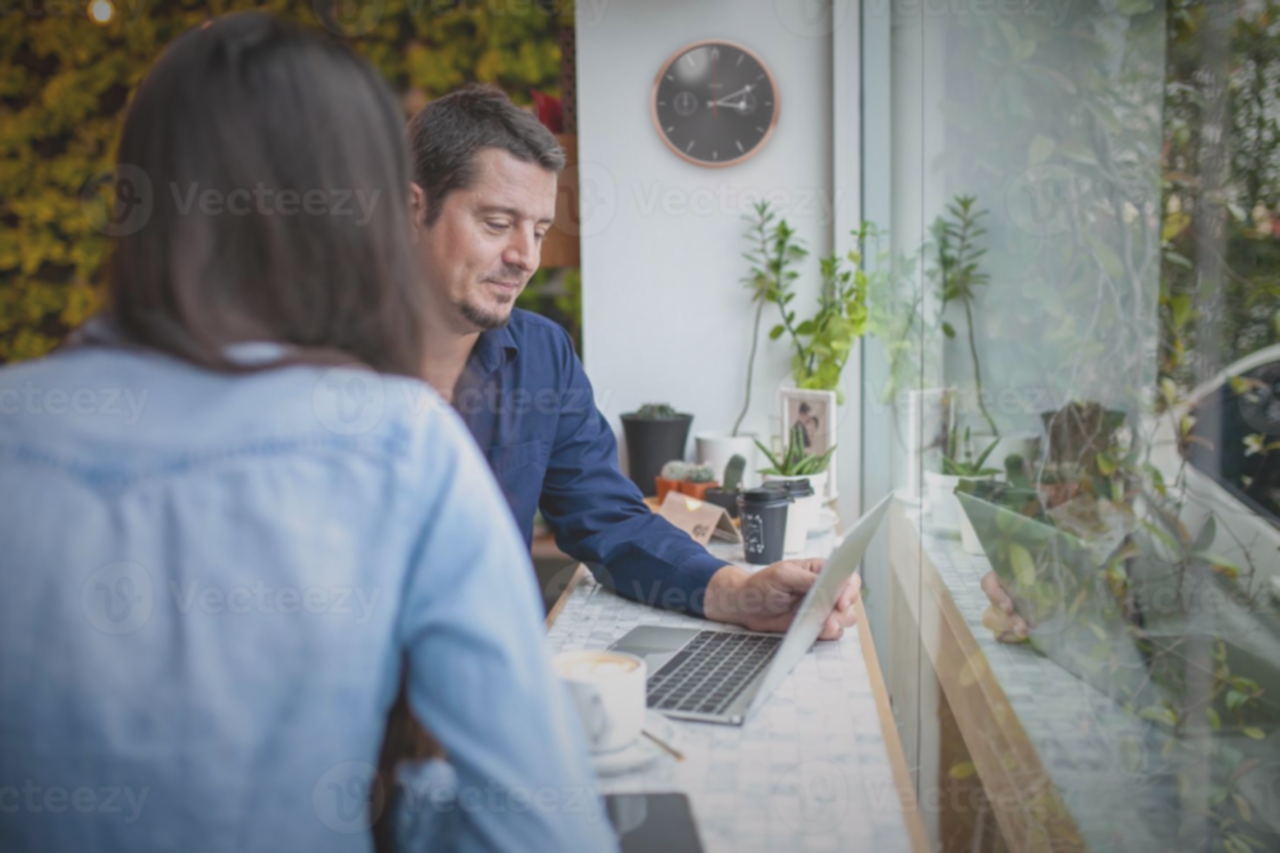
3:11
